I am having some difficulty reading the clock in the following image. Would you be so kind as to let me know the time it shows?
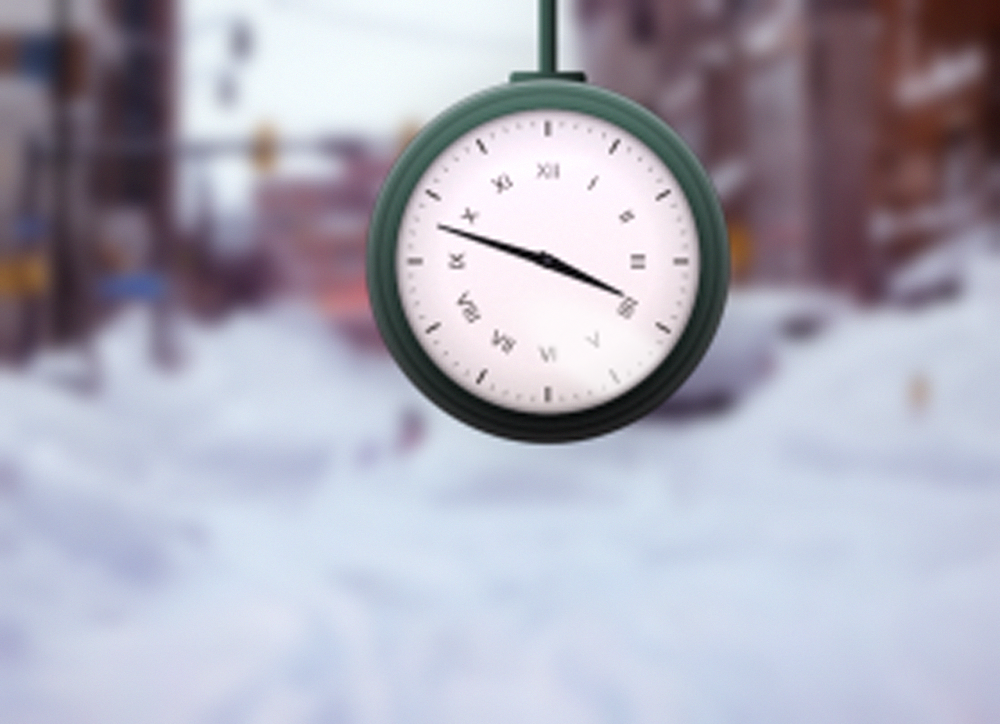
3:48
